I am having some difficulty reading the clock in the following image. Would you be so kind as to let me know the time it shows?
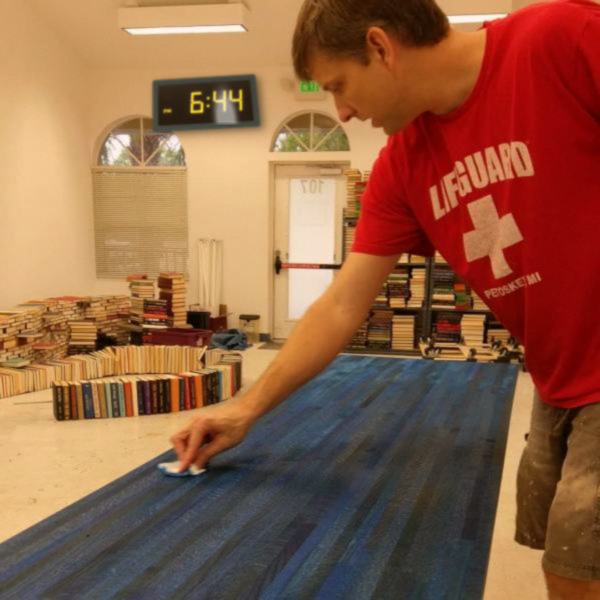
6:44
